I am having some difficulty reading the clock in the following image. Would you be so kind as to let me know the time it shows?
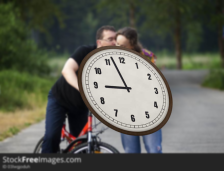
8:57
